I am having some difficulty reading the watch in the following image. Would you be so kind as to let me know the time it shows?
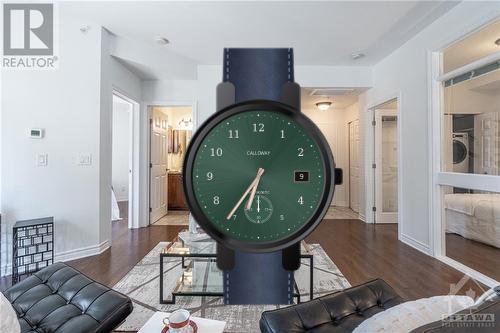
6:36
